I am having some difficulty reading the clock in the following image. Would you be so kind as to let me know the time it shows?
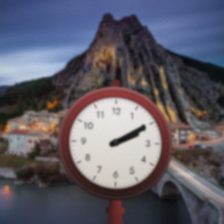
2:10
